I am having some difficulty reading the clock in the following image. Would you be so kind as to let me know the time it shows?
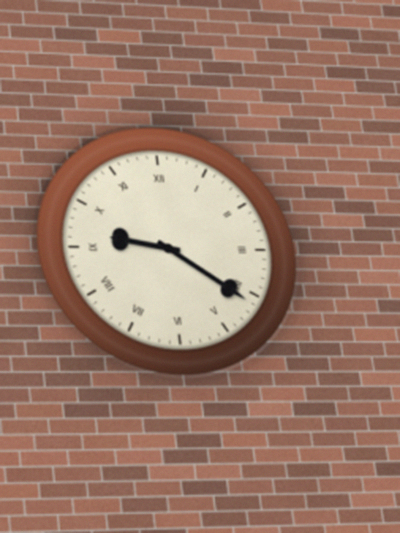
9:21
